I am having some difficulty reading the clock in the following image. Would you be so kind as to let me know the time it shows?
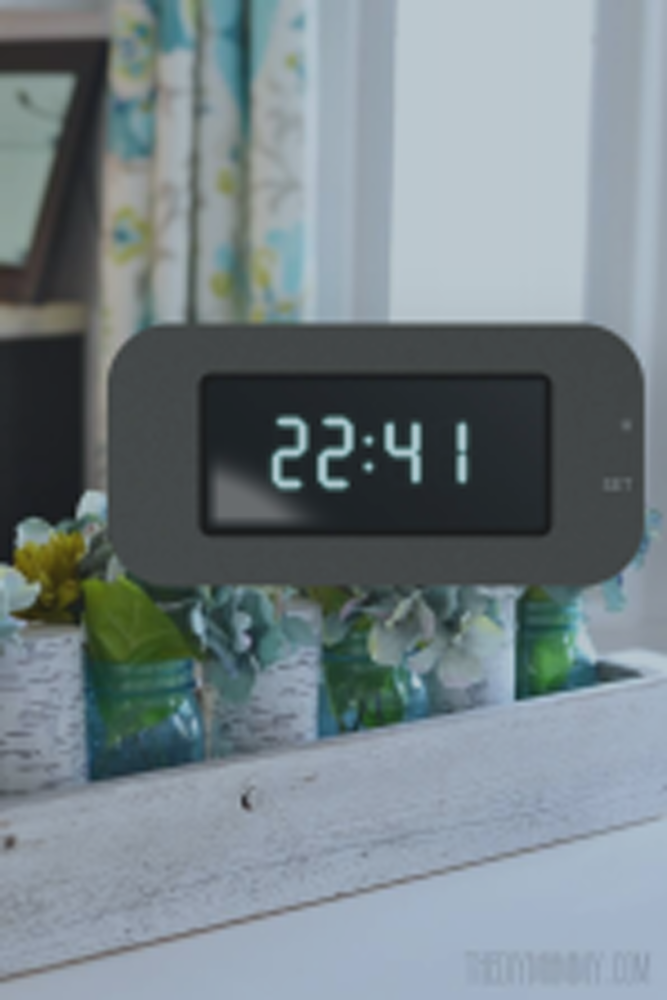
22:41
